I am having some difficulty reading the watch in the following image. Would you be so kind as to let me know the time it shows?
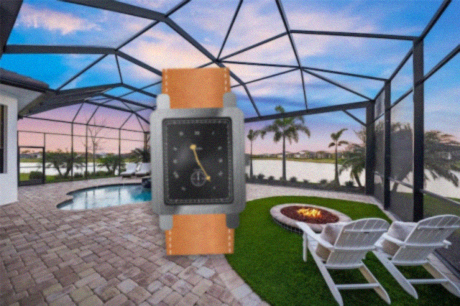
11:25
